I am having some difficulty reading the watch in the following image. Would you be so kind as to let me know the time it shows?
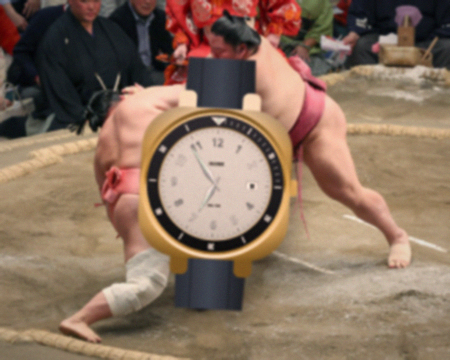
6:54
